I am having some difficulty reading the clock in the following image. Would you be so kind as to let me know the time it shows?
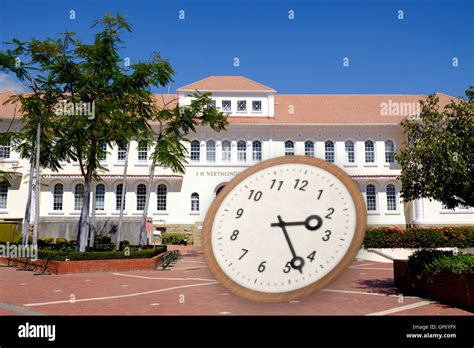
2:23
